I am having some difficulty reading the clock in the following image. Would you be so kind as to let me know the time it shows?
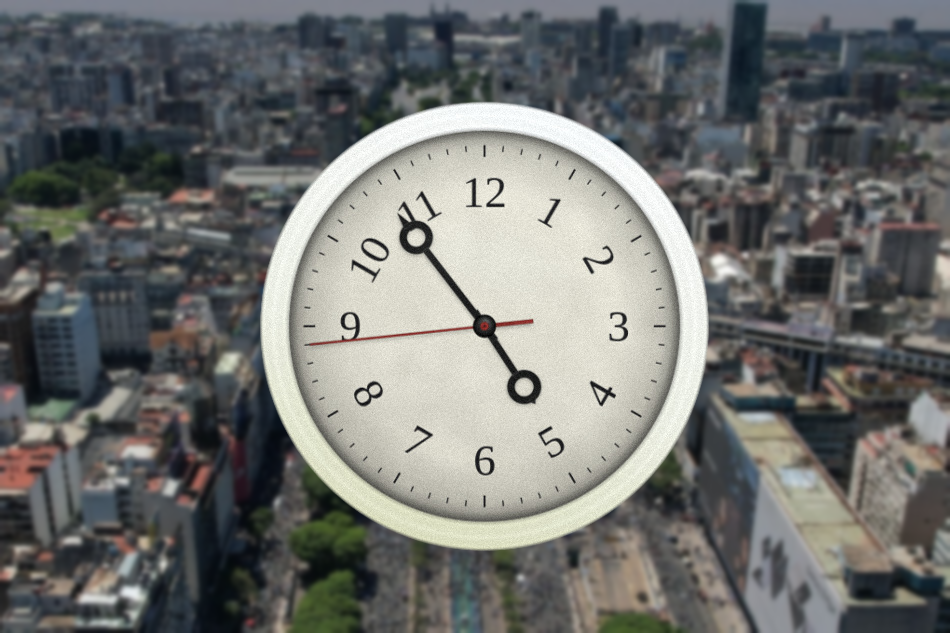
4:53:44
